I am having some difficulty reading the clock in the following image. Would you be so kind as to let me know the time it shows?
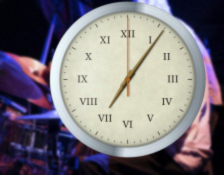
7:06:00
